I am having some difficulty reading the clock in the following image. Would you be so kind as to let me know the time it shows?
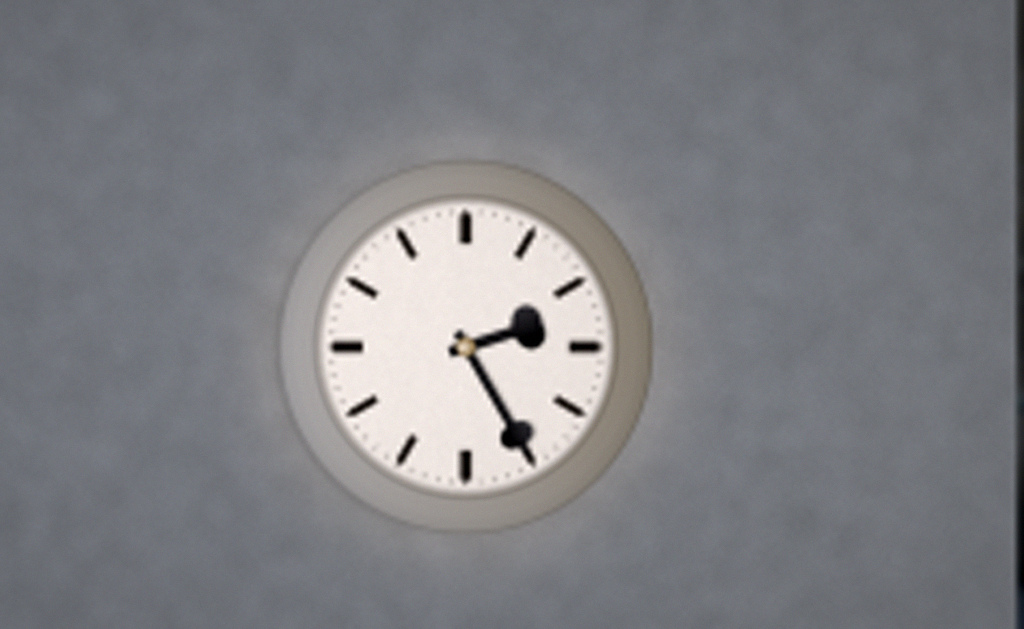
2:25
